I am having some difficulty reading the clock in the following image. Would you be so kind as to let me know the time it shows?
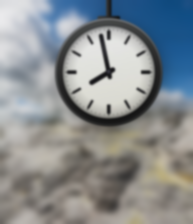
7:58
